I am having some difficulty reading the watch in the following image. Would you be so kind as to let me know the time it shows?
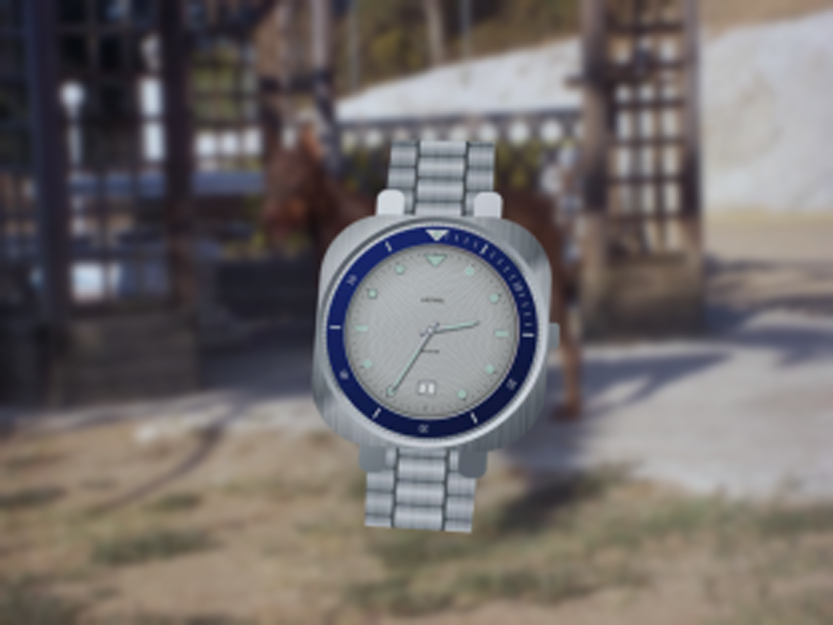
2:35
